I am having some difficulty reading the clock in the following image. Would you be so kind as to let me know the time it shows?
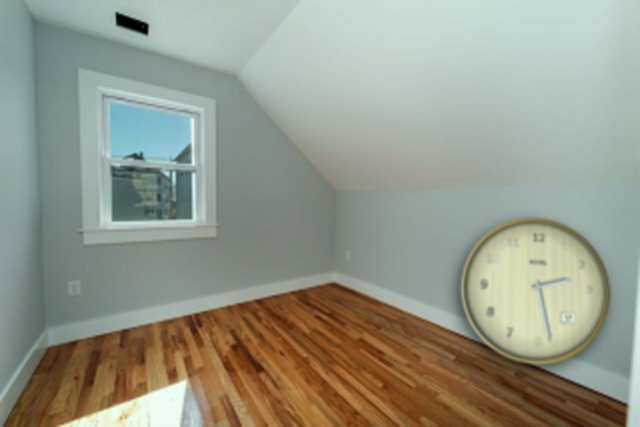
2:28
